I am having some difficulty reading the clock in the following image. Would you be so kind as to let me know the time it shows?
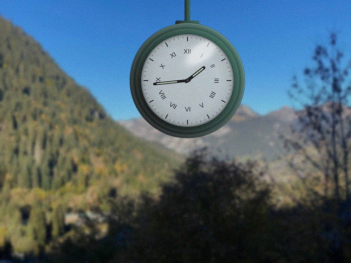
1:44
